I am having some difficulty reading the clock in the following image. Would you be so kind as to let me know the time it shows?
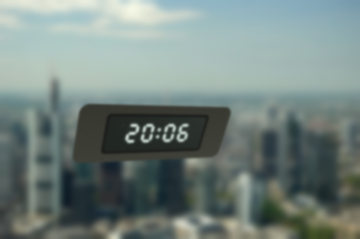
20:06
